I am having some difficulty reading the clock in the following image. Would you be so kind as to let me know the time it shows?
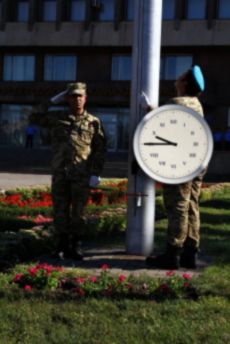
9:45
